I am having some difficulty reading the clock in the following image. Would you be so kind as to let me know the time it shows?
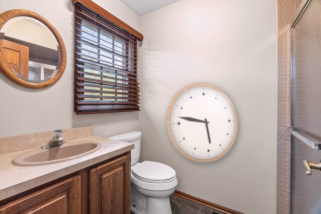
5:47
